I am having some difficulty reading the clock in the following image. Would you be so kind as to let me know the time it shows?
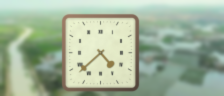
4:38
